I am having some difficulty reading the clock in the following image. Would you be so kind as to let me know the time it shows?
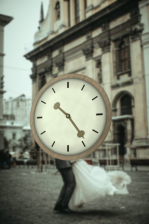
10:24
